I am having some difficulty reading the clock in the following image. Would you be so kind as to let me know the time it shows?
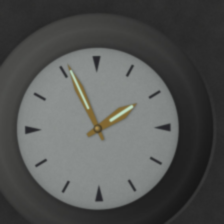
1:56
